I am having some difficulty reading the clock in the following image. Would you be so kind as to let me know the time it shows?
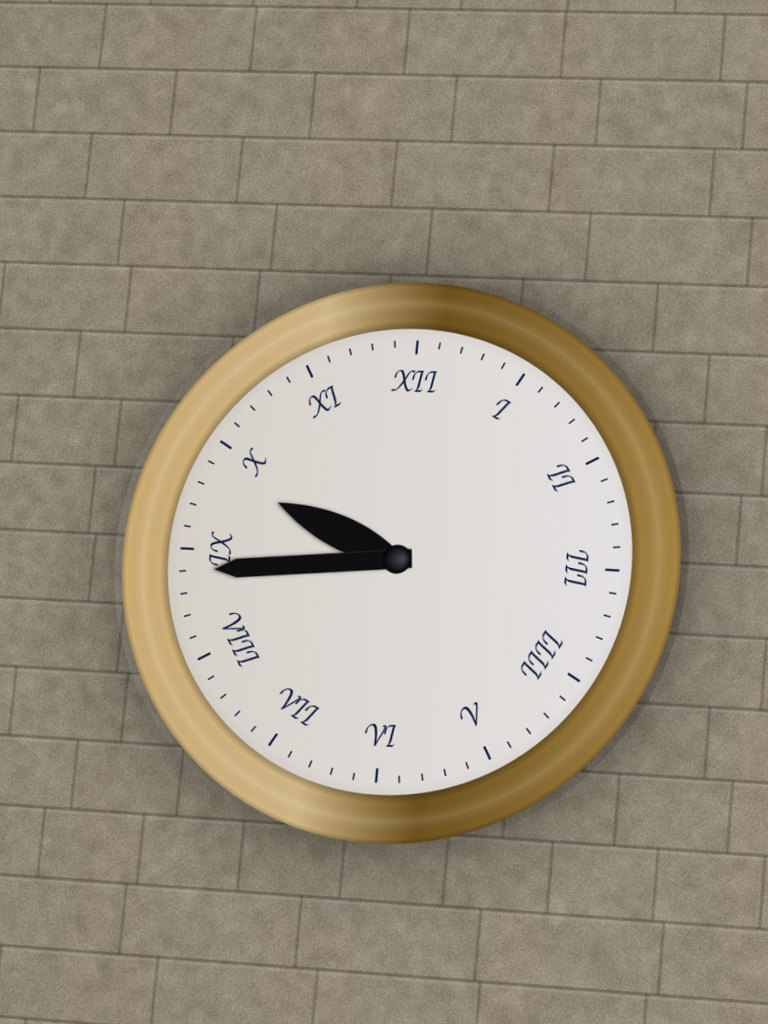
9:44
